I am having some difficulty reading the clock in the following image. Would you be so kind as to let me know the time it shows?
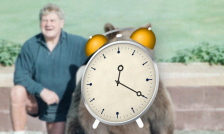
12:20
